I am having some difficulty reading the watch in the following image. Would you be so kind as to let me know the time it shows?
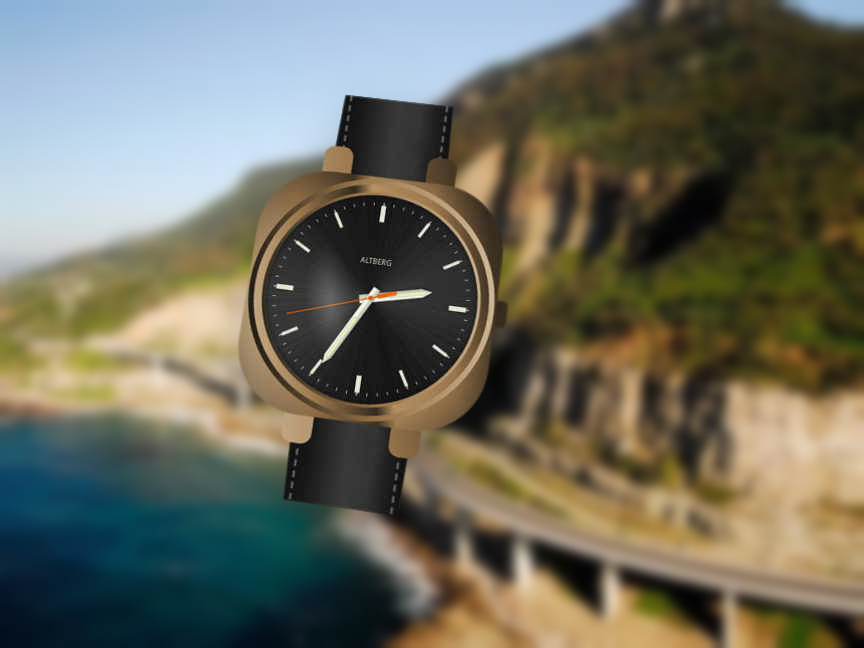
2:34:42
